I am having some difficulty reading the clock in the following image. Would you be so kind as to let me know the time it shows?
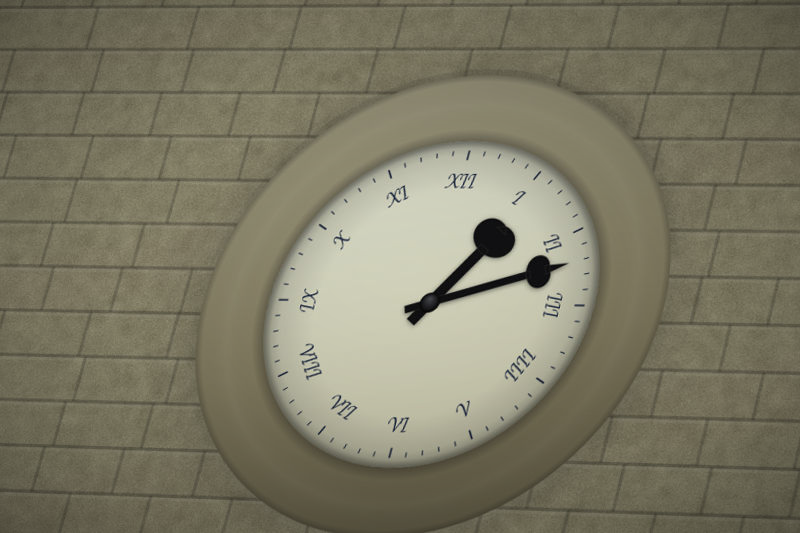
1:12
